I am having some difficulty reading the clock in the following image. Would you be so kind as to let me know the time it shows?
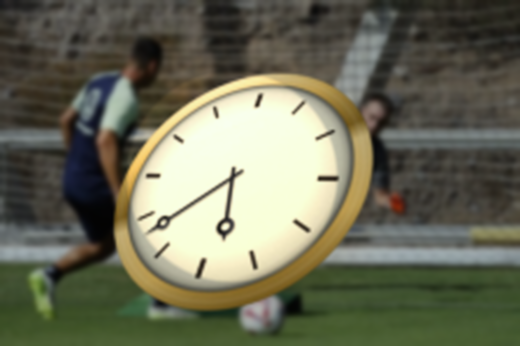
5:38
